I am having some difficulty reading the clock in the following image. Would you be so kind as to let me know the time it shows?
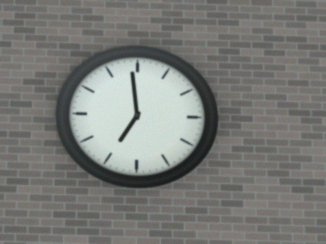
6:59
